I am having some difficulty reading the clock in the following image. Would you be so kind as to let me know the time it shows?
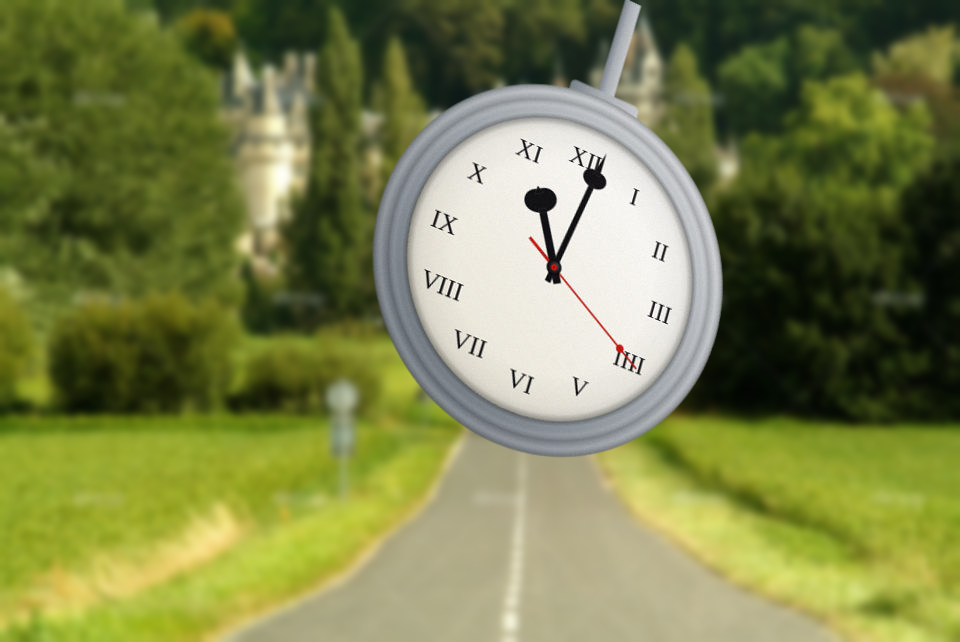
11:01:20
